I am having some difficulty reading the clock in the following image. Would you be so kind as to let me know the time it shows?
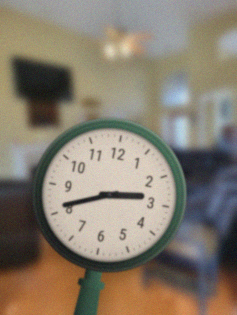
2:41
